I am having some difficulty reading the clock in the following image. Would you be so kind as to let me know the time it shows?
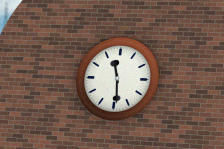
11:29
